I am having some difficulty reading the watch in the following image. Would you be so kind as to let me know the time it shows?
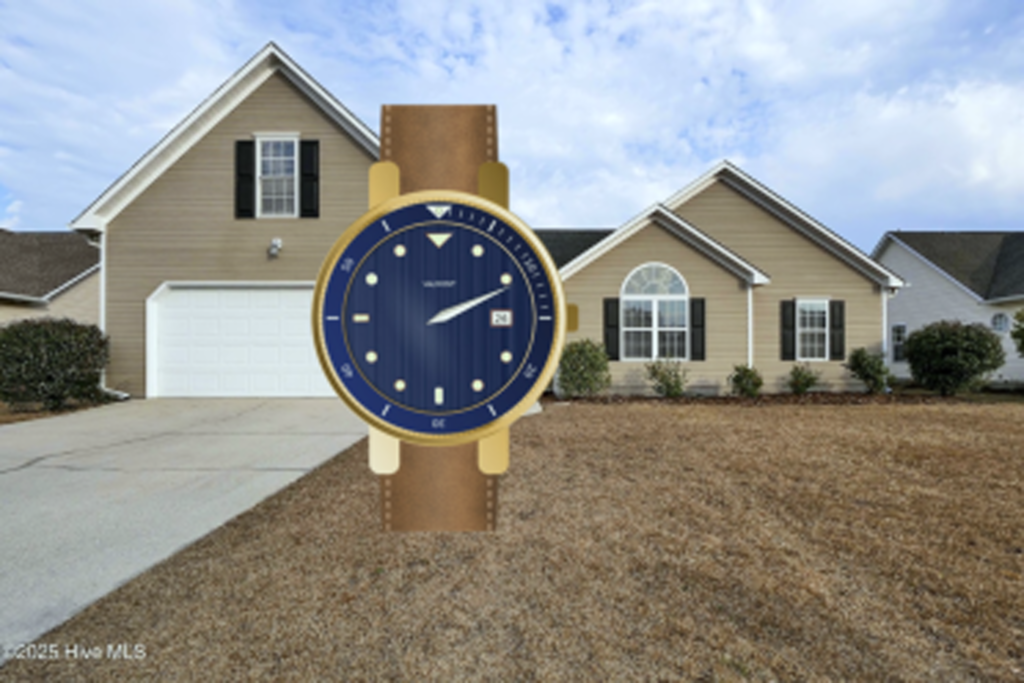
2:11
